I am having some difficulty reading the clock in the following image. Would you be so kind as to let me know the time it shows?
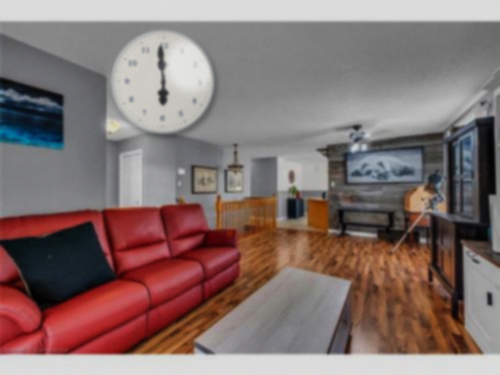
5:59
